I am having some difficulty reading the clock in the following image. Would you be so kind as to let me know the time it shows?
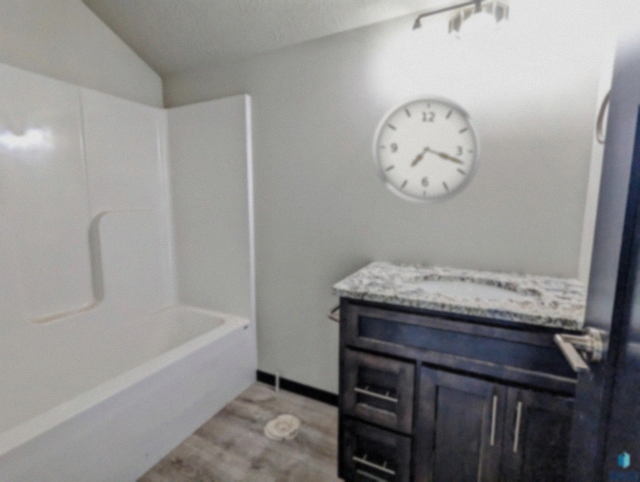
7:18
